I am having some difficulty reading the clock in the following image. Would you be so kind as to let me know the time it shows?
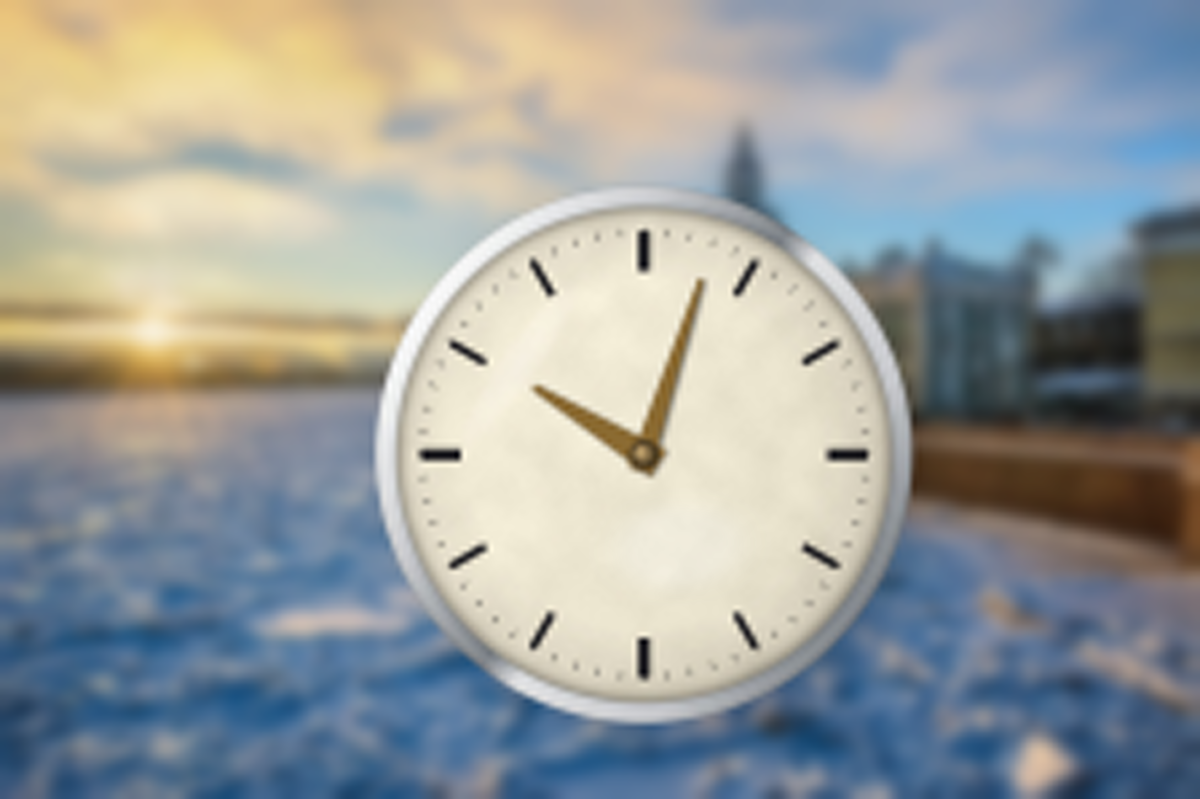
10:03
